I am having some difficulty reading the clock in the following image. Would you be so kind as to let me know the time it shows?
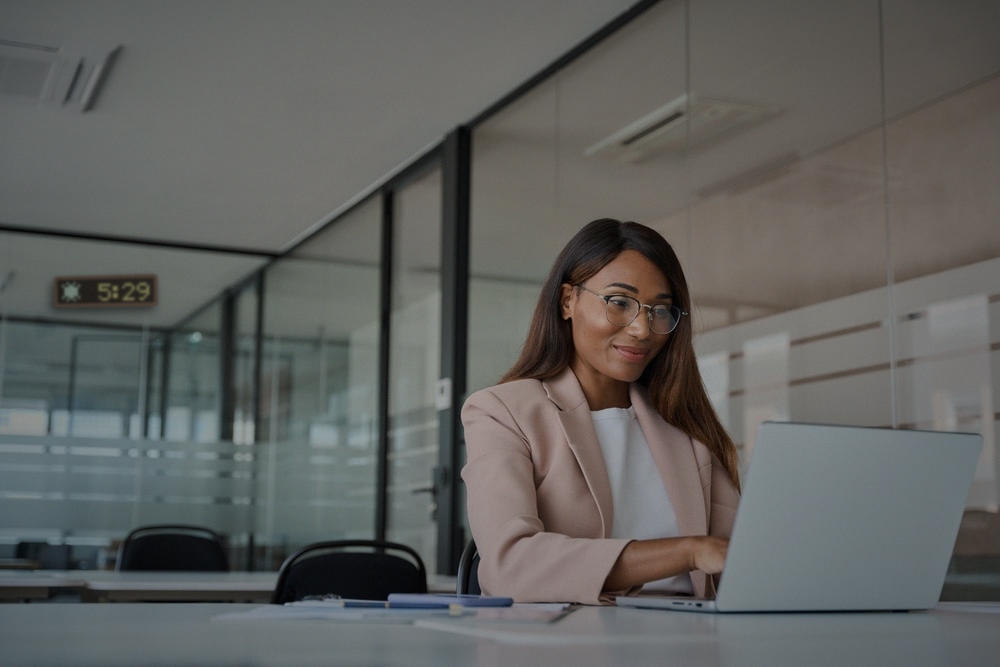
5:29
